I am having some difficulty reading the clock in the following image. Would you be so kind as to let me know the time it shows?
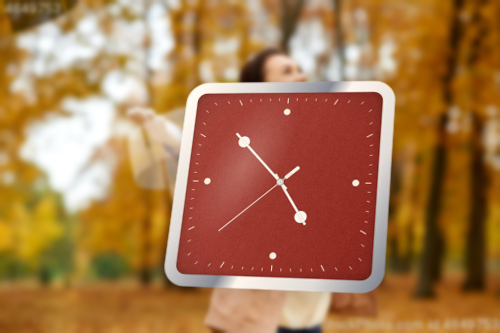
4:52:38
